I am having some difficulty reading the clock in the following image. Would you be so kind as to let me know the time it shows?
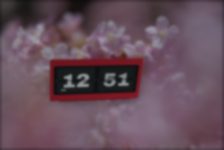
12:51
